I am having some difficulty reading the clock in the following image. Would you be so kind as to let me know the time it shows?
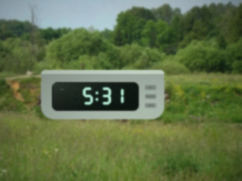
5:31
